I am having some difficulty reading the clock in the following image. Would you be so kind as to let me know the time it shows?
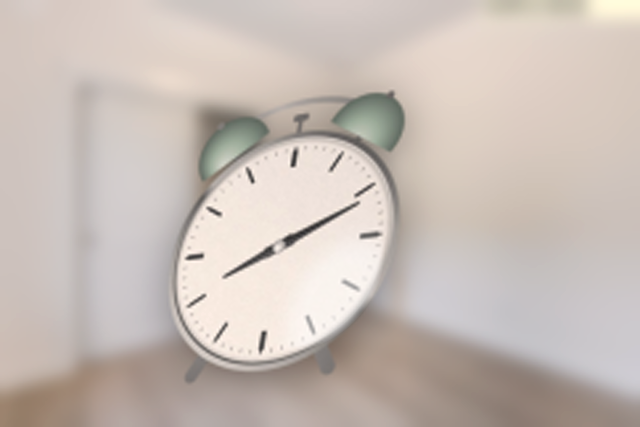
8:11
